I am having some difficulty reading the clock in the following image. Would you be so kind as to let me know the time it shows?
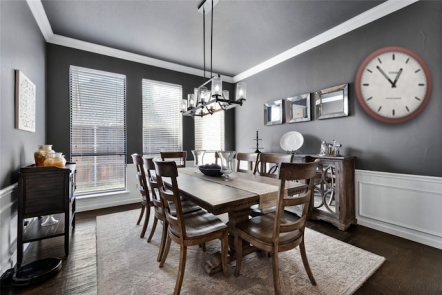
12:53
